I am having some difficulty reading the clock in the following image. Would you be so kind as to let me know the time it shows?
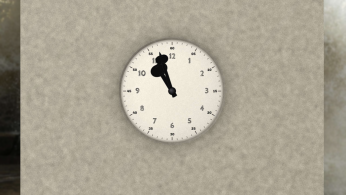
10:57
